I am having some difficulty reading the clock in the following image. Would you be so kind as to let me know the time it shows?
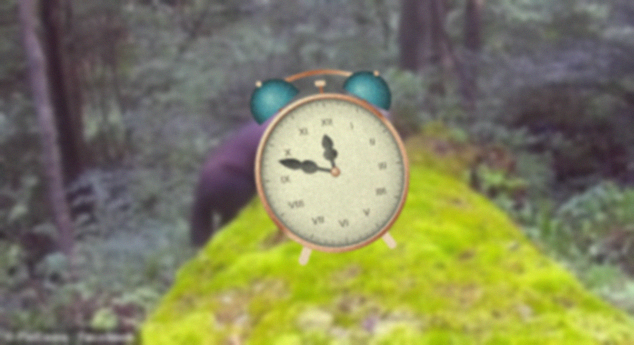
11:48
